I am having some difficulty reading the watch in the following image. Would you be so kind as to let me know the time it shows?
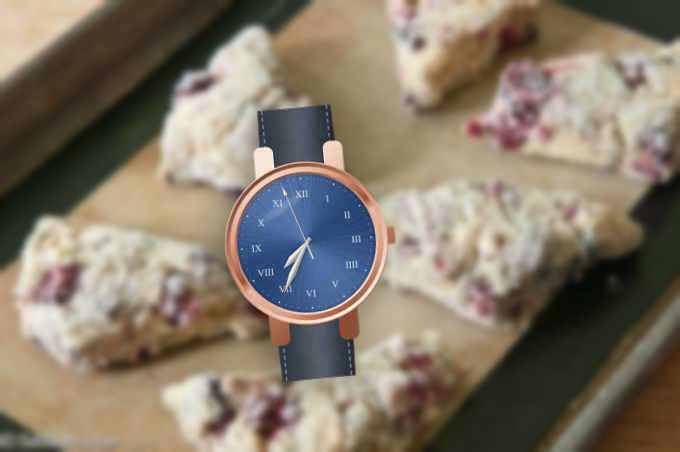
7:34:57
